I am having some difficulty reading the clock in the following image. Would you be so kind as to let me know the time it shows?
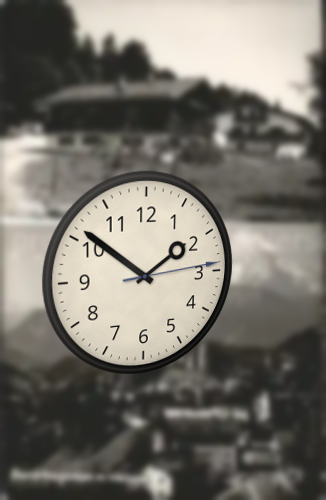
1:51:14
